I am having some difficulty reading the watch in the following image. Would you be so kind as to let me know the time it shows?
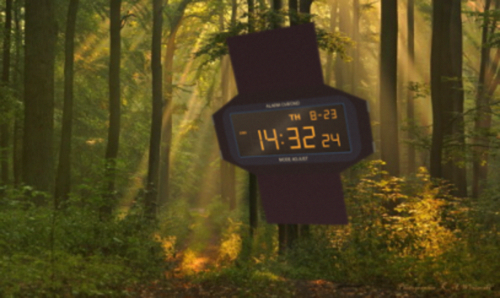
14:32:24
